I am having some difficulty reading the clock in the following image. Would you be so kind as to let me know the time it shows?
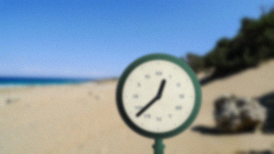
12:38
